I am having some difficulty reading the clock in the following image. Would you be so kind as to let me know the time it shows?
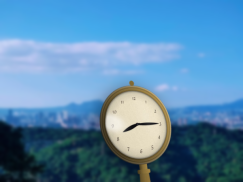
8:15
